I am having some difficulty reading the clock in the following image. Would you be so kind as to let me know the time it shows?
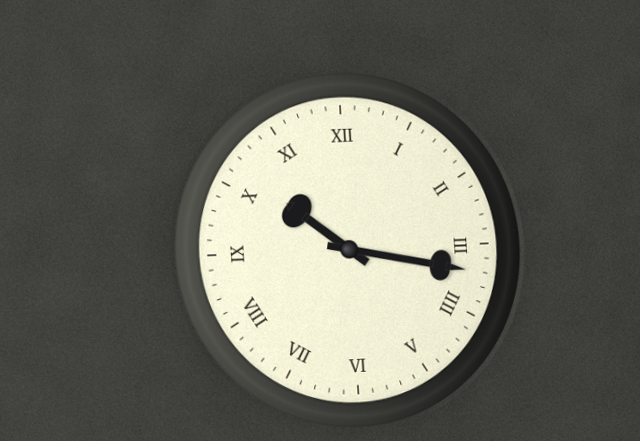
10:17
